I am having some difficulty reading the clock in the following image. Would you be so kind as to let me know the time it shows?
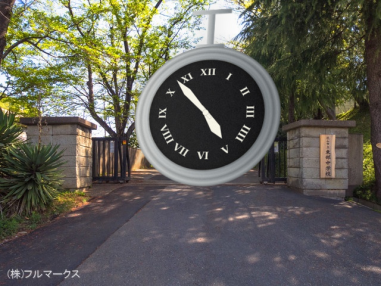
4:53
